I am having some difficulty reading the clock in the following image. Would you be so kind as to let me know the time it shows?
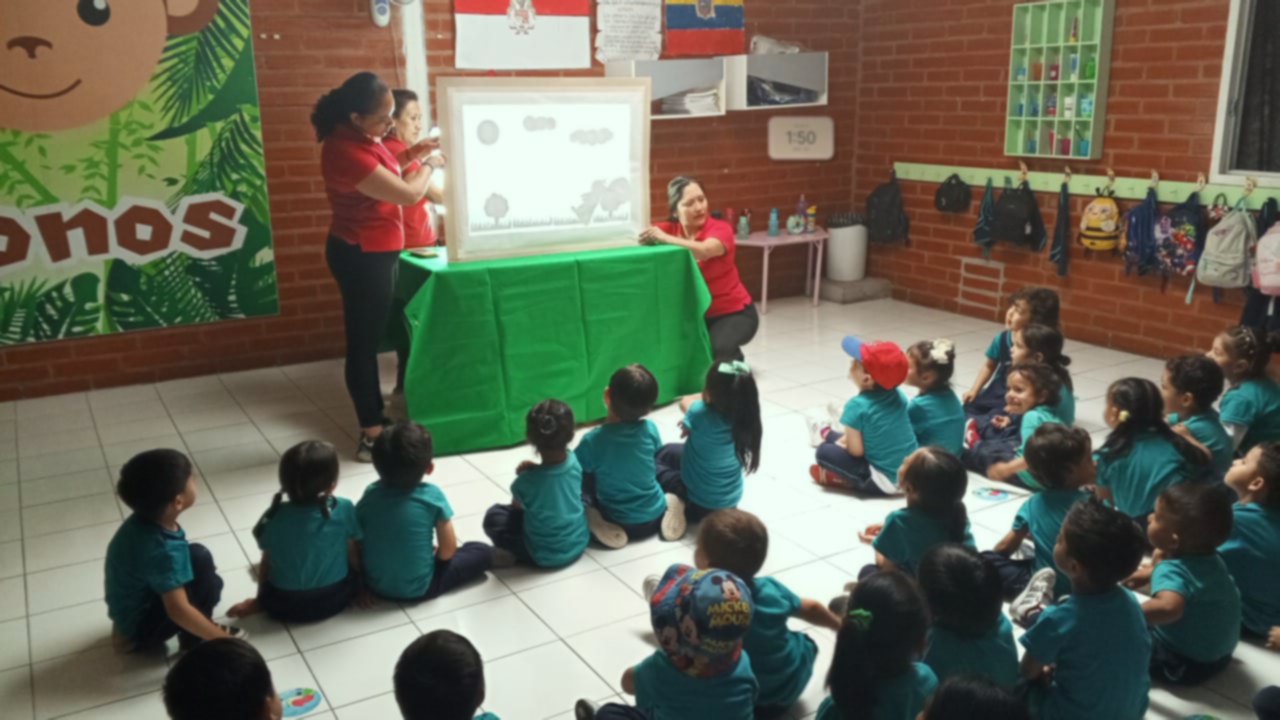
1:50
